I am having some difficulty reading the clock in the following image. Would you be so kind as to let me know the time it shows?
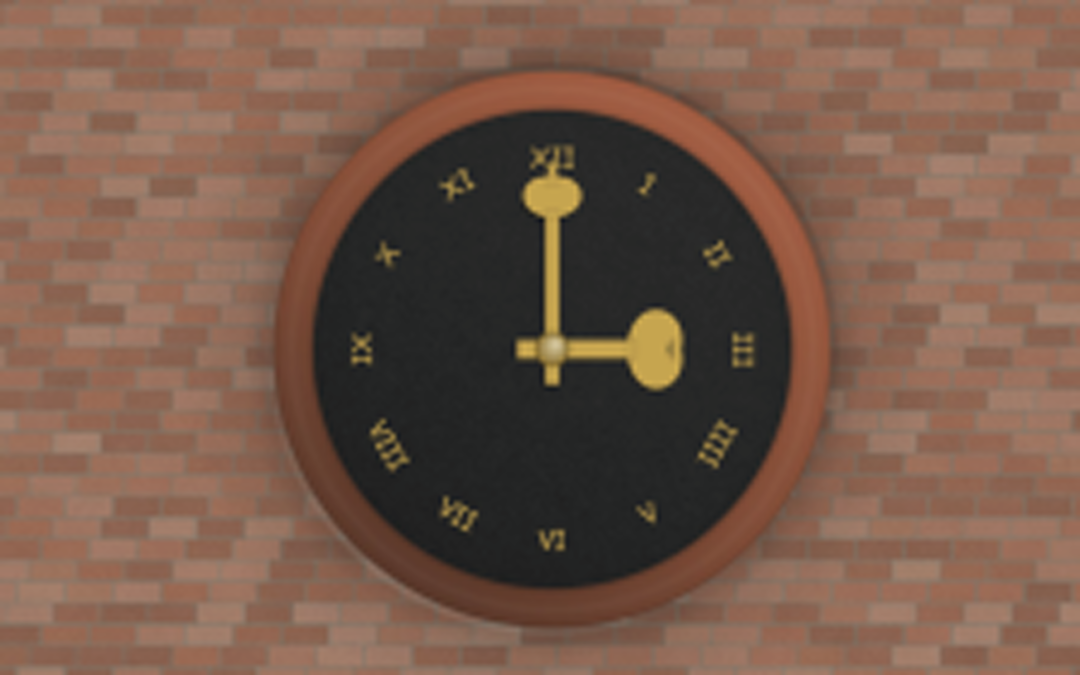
3:00
